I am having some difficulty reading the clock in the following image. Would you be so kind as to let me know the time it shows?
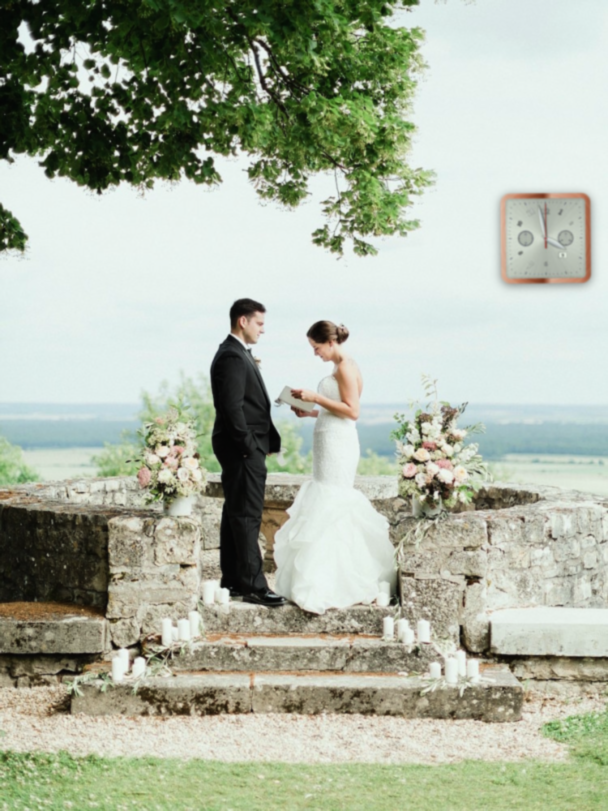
3:58
